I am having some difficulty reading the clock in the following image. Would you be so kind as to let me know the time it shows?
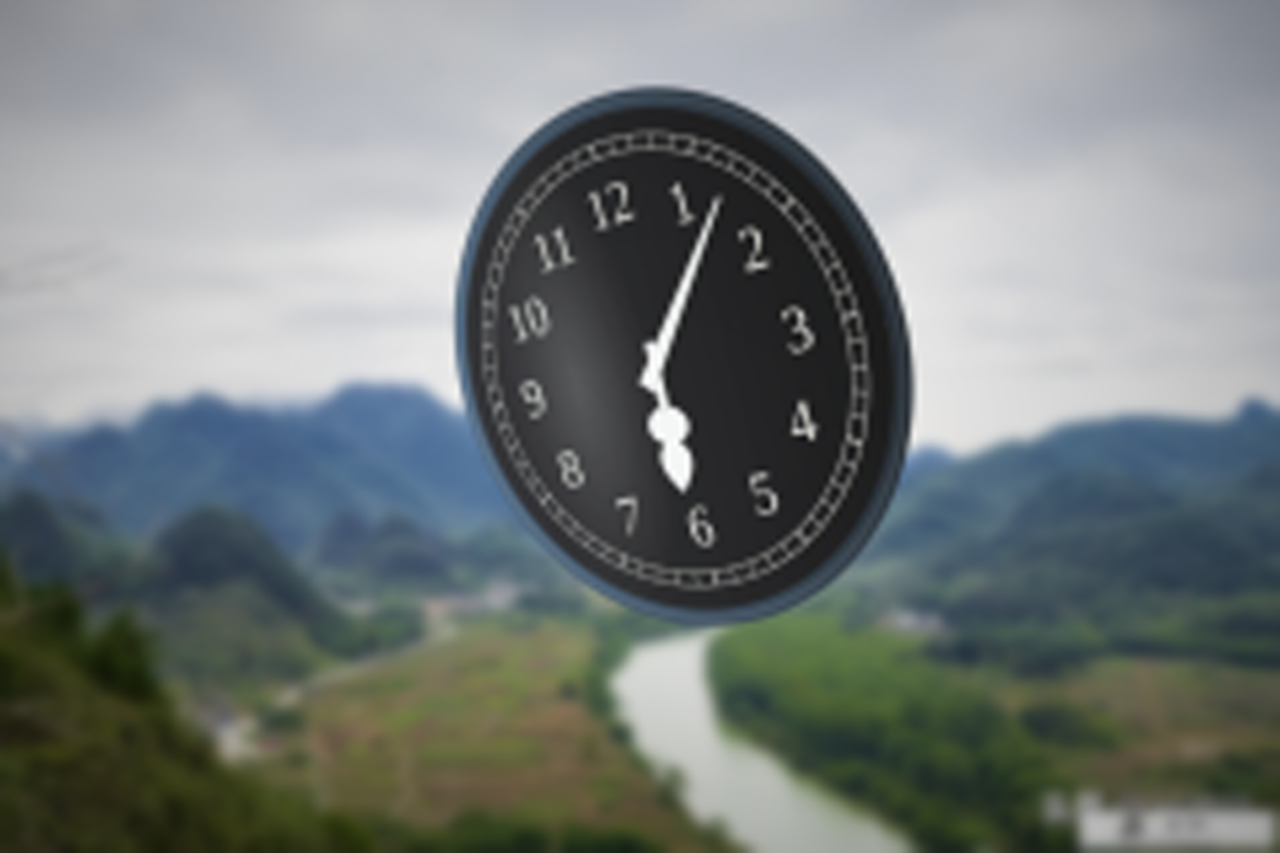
6:07
